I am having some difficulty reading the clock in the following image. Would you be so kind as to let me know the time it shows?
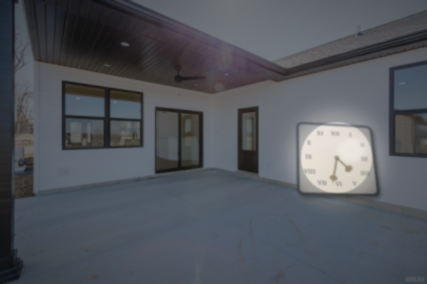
4:32
